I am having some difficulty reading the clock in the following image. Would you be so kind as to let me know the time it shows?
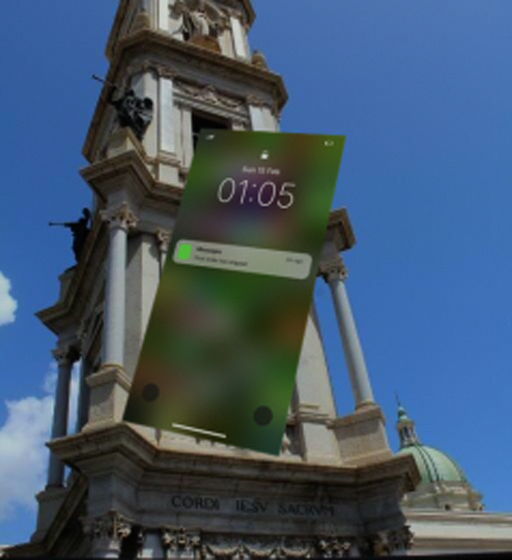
1:05
